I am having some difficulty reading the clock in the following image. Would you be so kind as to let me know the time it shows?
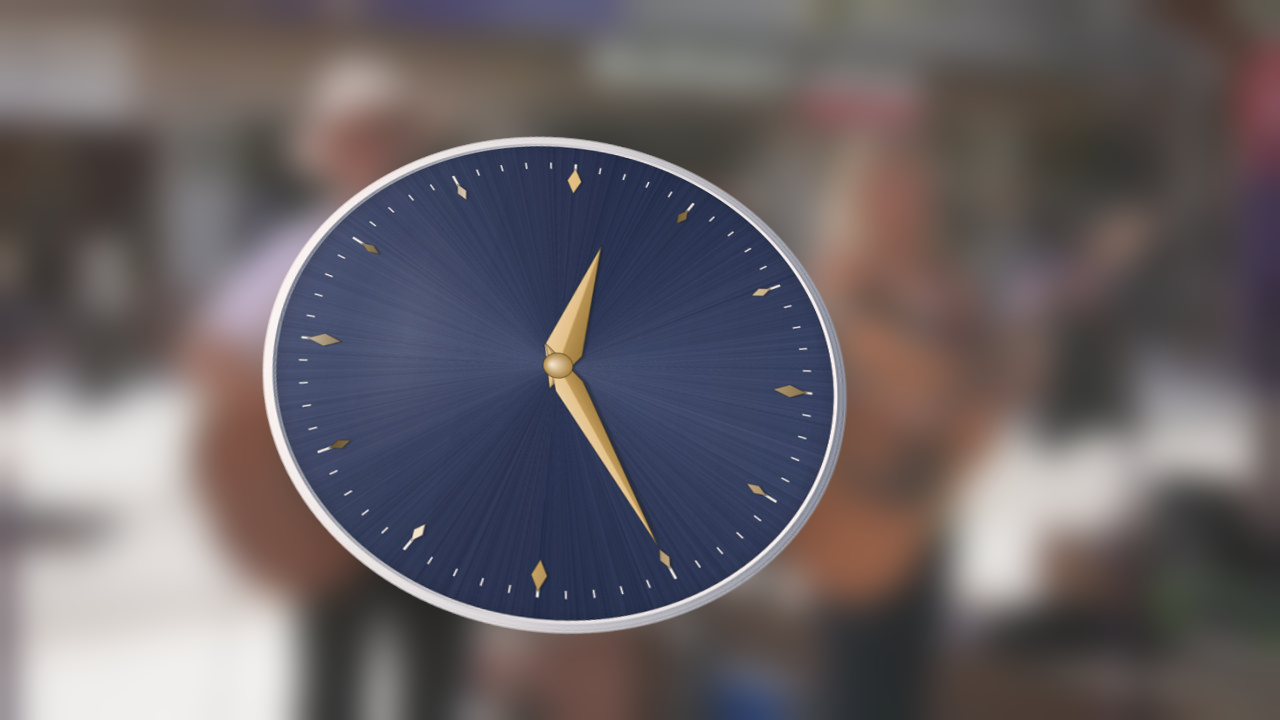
12:25
